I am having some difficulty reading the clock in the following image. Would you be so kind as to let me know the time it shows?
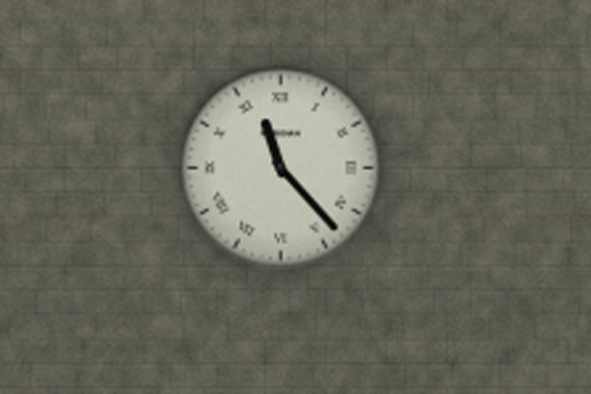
11:23
